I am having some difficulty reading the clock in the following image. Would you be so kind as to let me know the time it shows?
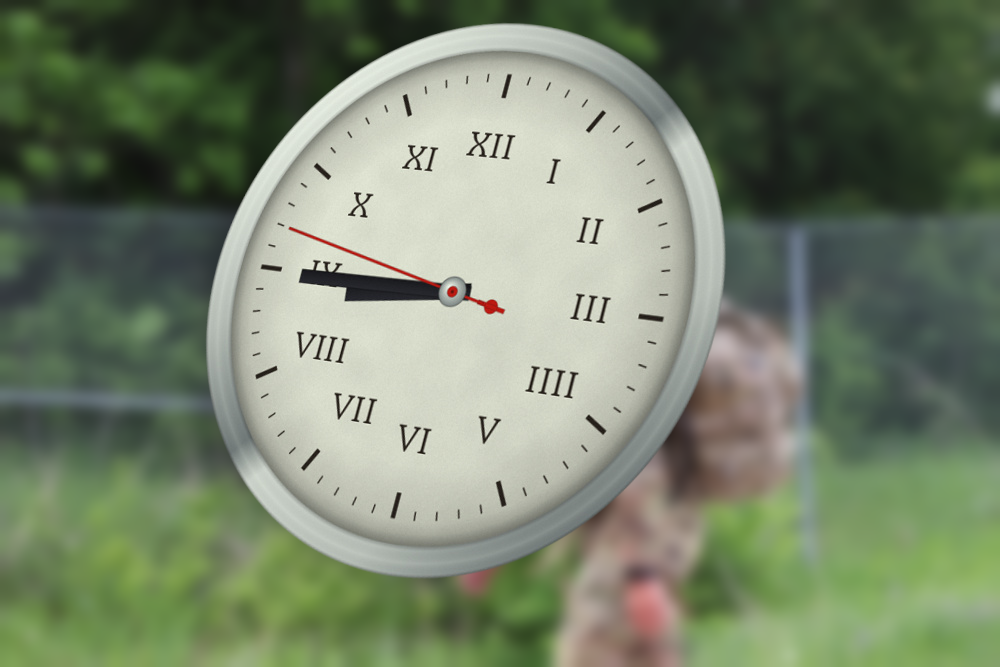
8:44:47
